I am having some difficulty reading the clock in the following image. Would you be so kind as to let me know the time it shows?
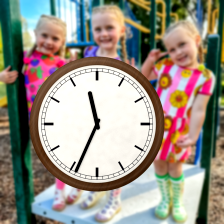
11:34
